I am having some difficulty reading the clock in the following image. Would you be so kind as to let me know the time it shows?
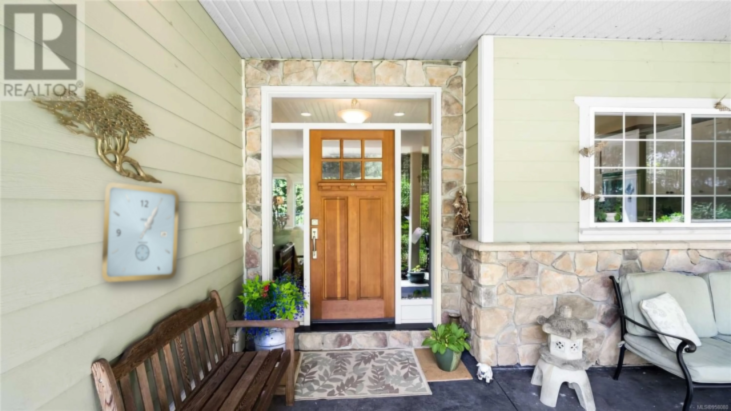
1:05
